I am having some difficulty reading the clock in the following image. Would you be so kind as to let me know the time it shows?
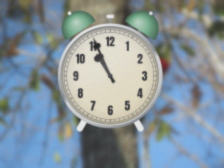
10:56
